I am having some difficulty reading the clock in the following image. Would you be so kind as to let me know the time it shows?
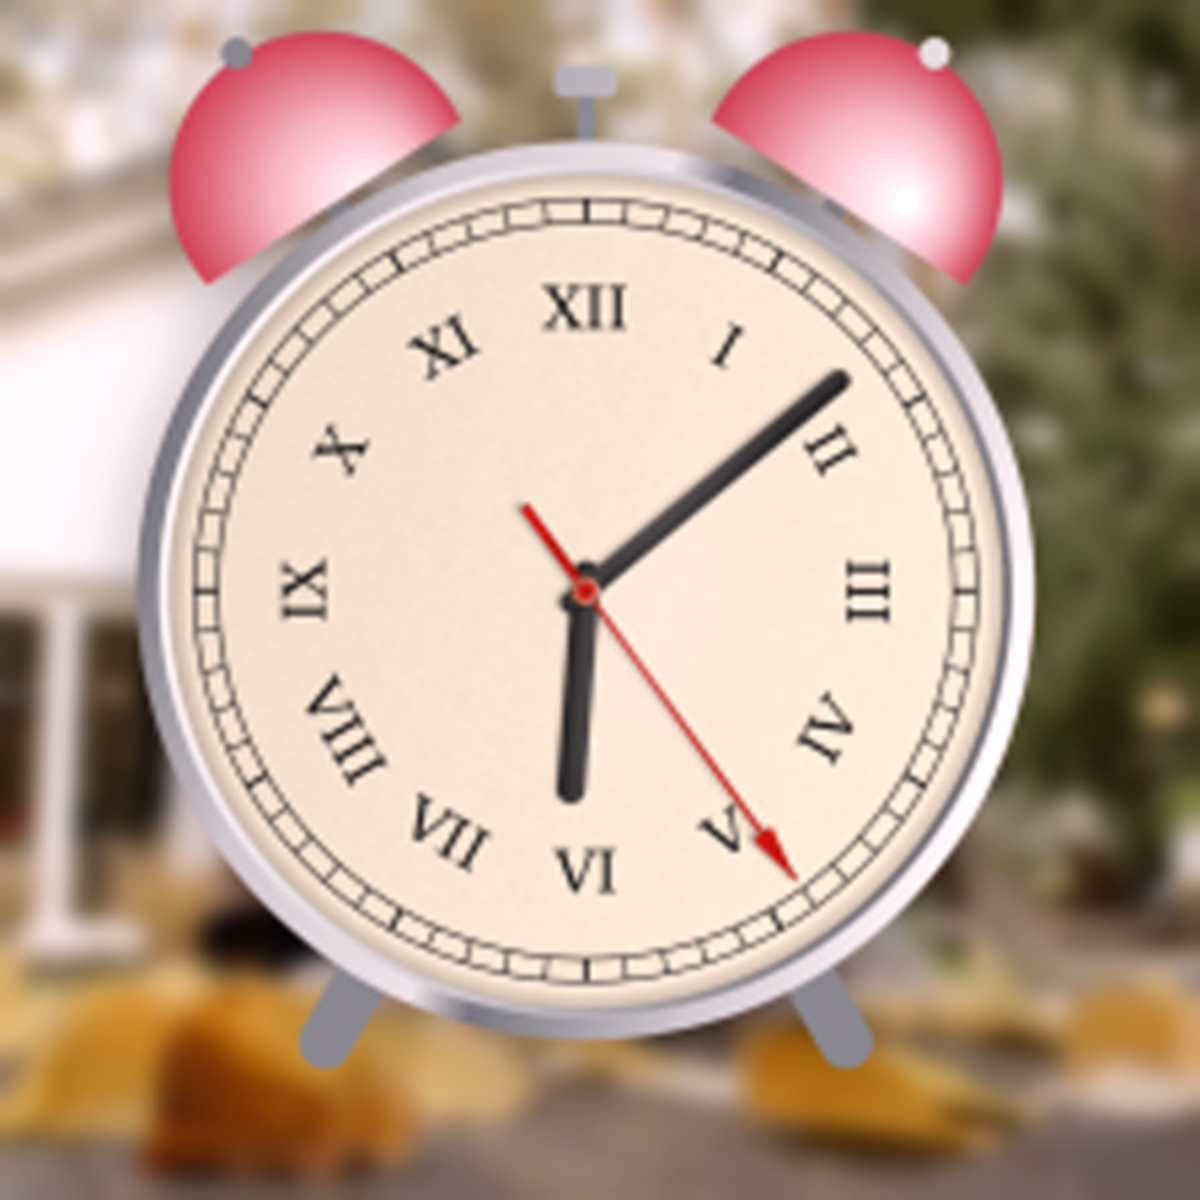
6:08:24
